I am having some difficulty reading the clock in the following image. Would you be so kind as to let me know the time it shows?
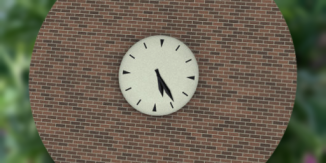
5:24
